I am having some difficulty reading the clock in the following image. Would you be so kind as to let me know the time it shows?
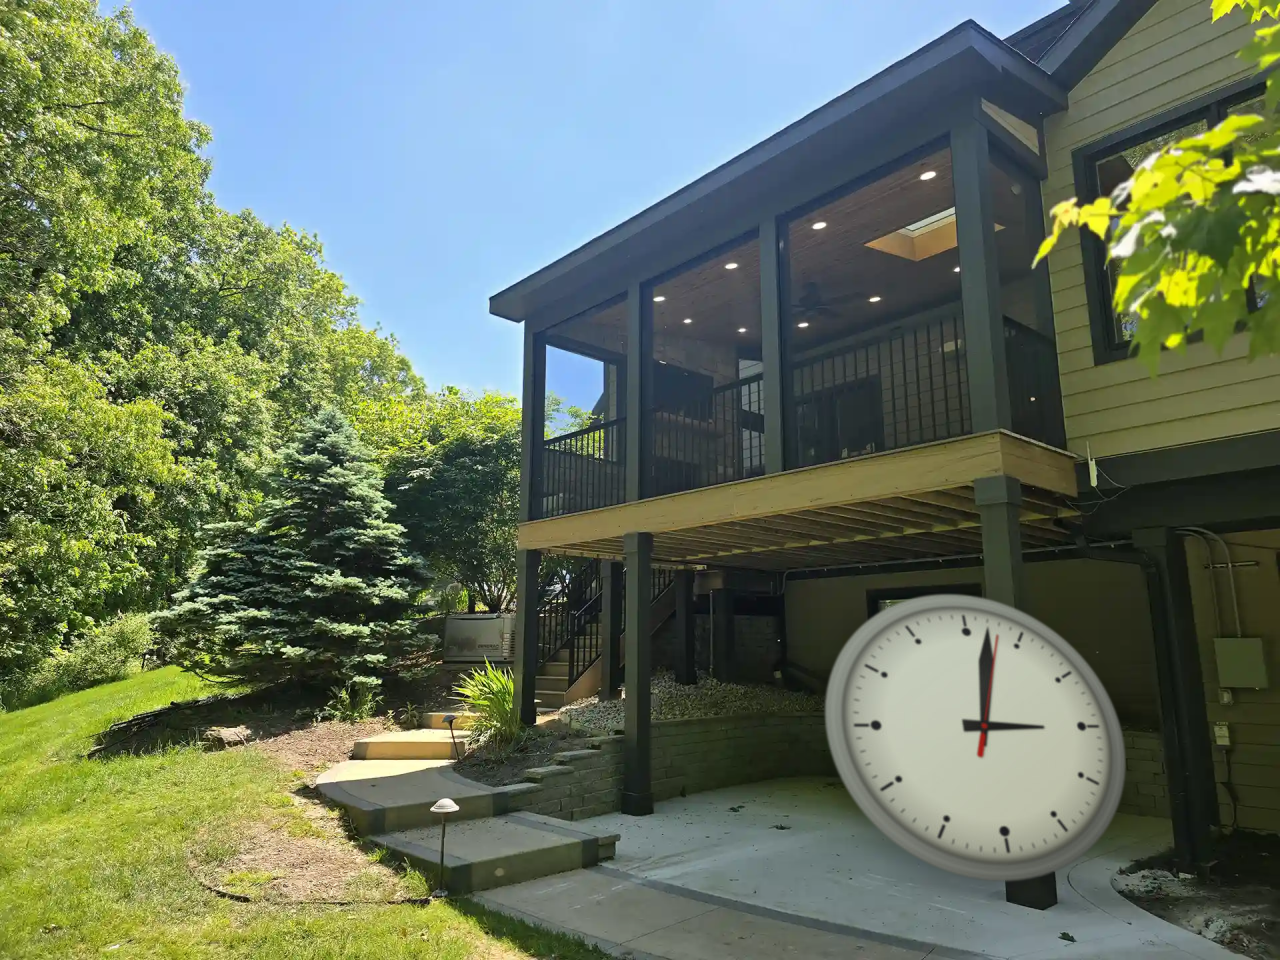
3:02:03
